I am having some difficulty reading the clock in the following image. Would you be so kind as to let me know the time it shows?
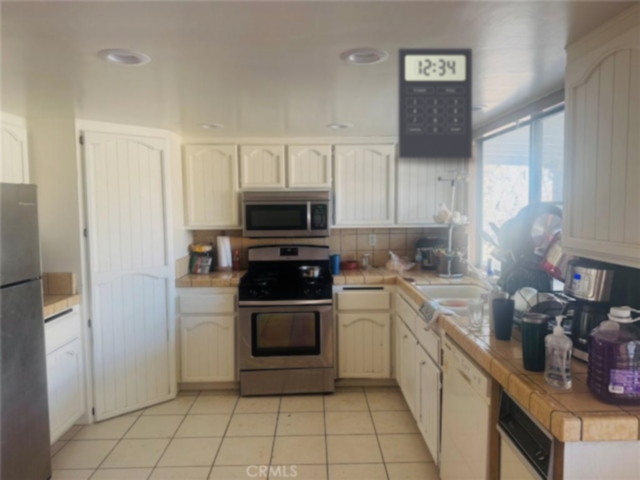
12:34
